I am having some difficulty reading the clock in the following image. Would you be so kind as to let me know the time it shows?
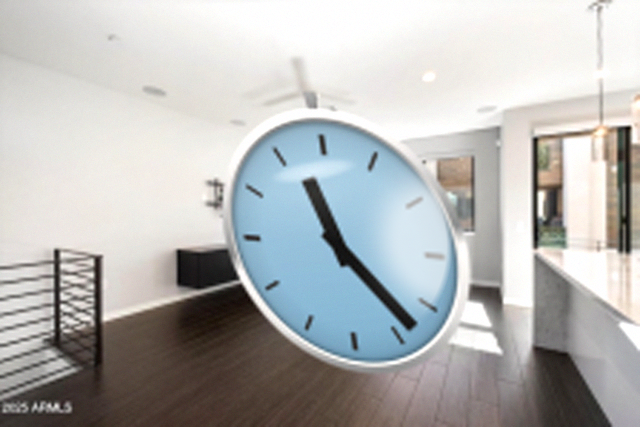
11:23
